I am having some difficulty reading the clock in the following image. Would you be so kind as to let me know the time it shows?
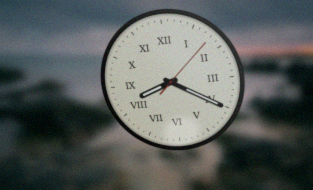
8:20:08
